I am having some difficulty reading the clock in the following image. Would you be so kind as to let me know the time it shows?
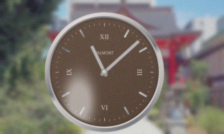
11:08
